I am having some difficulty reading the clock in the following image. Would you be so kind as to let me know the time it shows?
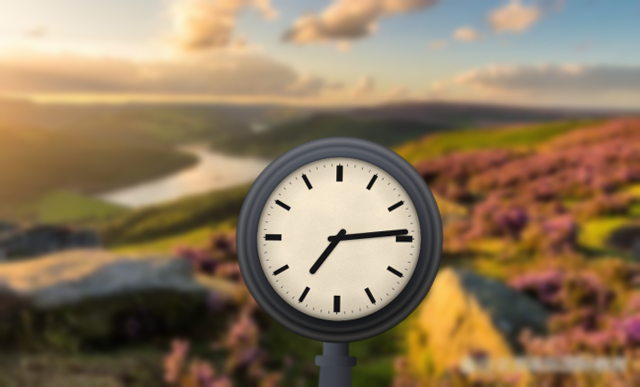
7:14
